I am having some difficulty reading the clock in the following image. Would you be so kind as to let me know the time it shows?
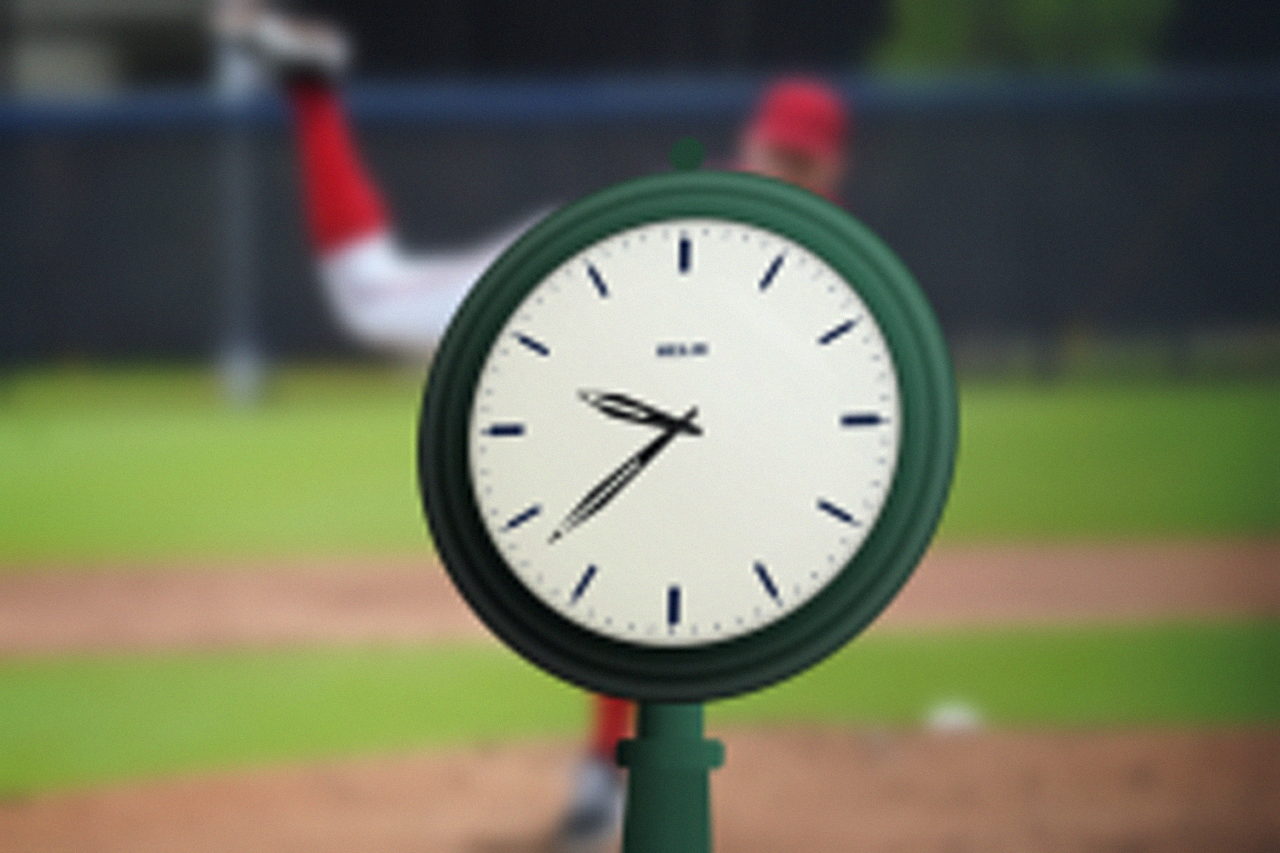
9:38
